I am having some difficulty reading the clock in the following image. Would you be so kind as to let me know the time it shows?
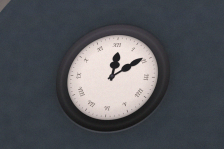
12:09
